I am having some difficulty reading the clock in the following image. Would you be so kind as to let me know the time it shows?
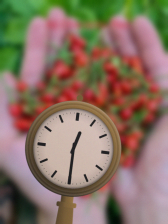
12:30
